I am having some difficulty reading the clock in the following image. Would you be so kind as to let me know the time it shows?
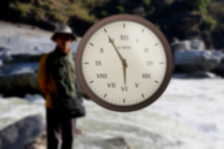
5:55
